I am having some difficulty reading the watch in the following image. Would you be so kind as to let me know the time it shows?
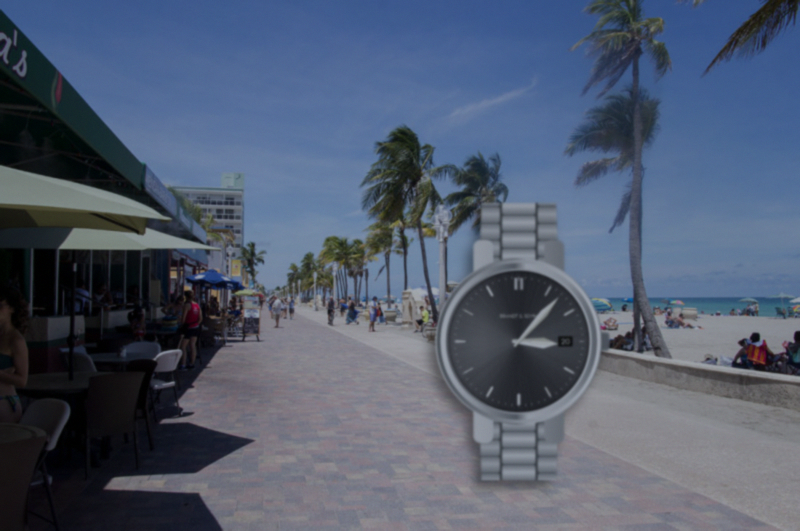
3:07
